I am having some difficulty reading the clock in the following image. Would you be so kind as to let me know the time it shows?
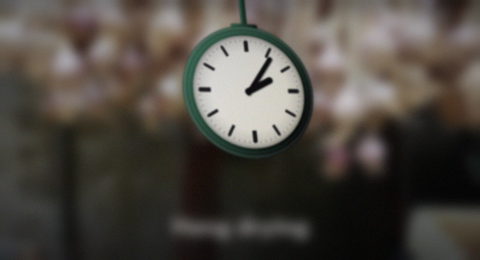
2:06
